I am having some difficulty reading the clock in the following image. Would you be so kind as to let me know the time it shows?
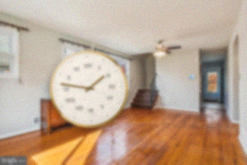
1:47
